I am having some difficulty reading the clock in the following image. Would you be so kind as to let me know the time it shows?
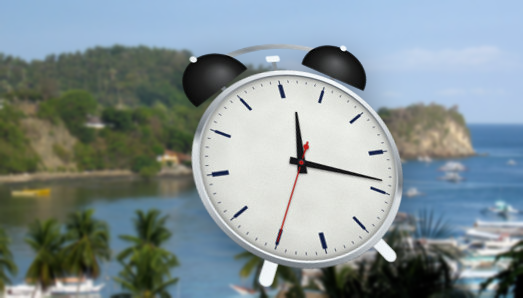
12:18:35
